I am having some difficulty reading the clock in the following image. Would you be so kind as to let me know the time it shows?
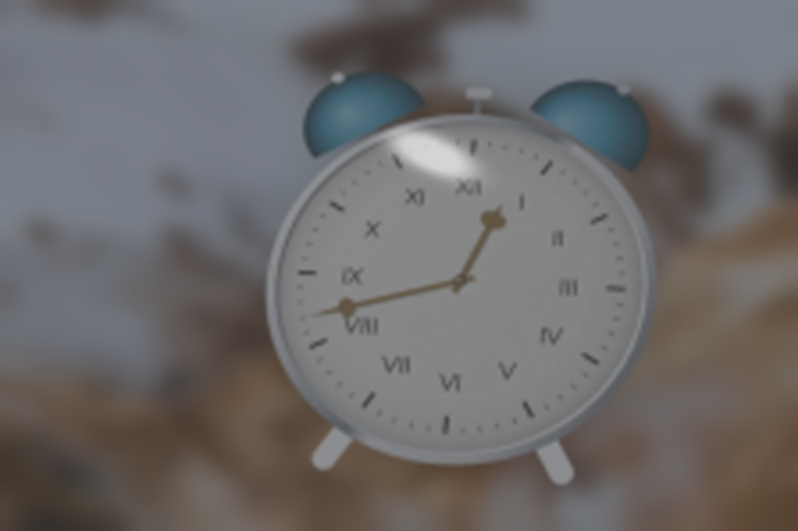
12:42
